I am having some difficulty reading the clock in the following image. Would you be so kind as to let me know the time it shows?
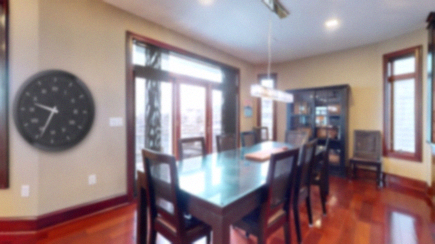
9:34
